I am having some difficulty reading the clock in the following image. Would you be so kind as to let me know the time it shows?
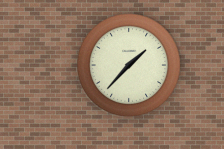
1:37
